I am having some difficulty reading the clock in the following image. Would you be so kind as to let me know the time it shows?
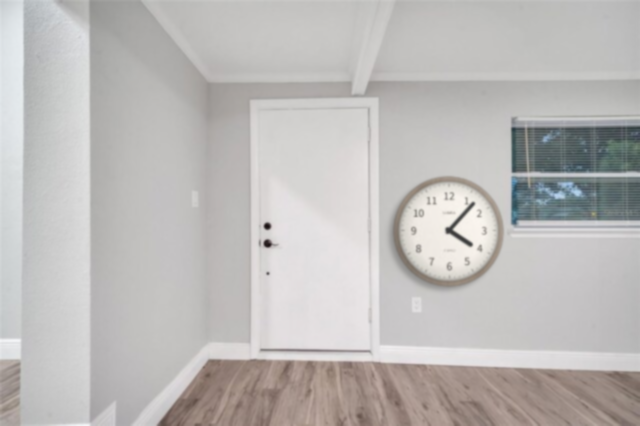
4:07
